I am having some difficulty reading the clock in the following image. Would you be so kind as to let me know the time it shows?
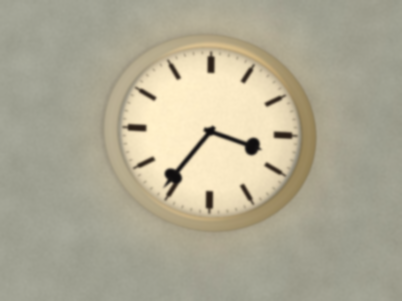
3:36
